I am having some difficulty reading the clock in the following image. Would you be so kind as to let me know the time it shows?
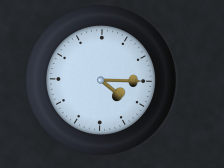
4:15
